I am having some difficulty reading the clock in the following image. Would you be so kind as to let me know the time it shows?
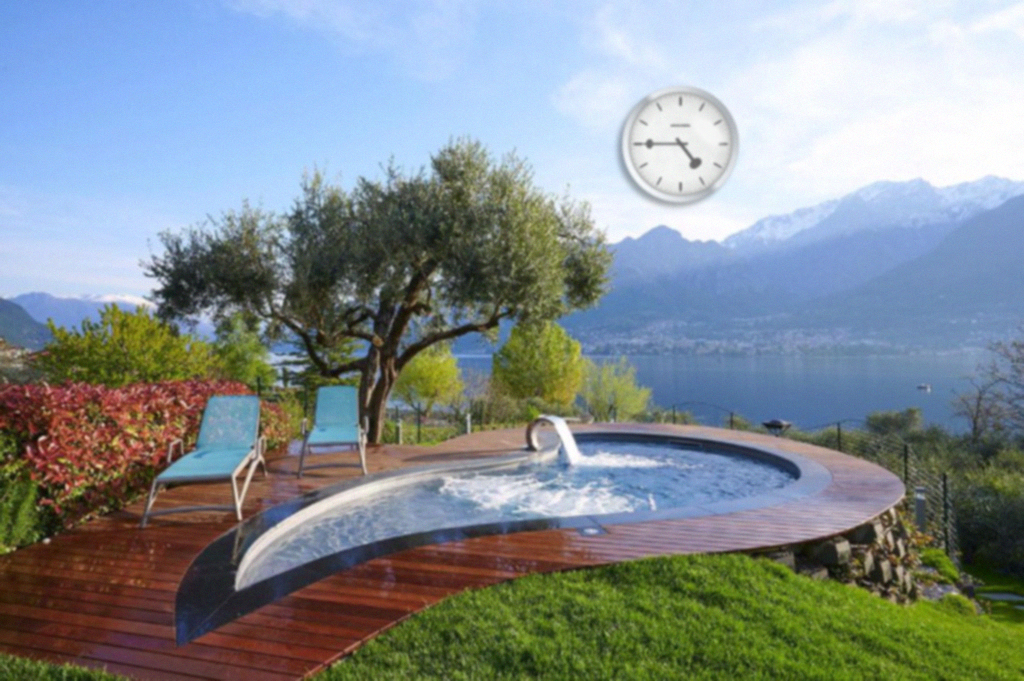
4:45
